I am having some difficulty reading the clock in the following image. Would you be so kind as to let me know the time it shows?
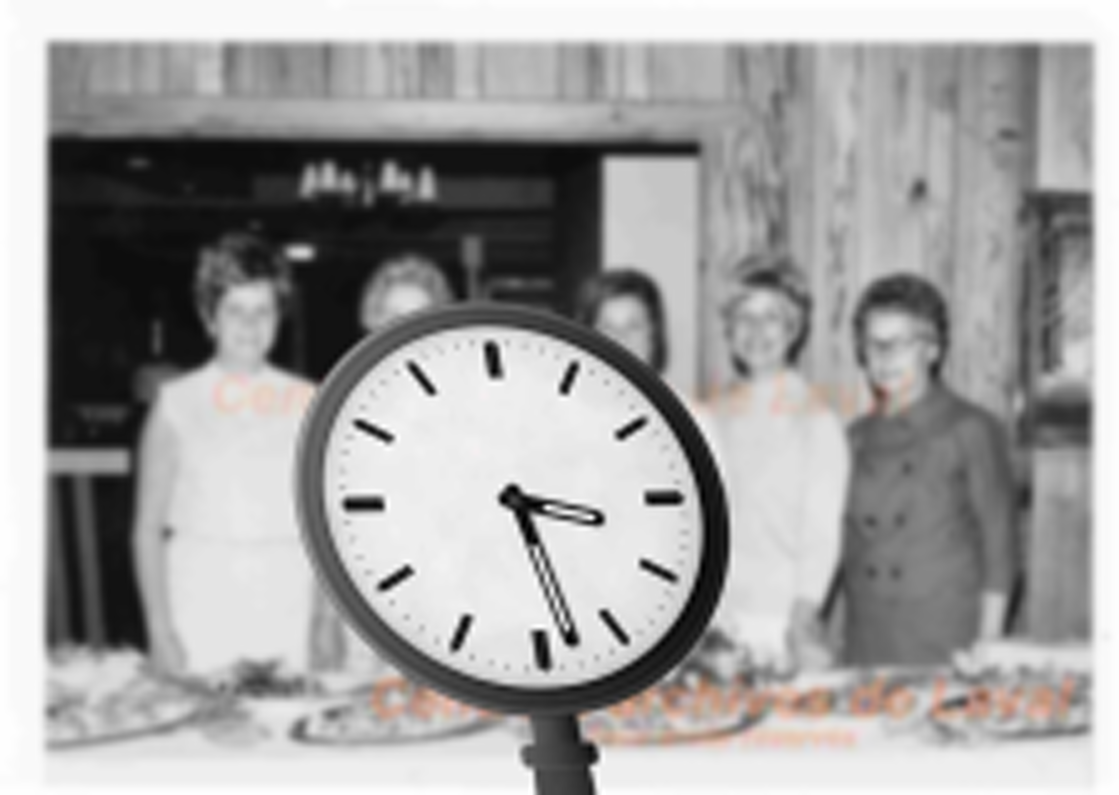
3:28
